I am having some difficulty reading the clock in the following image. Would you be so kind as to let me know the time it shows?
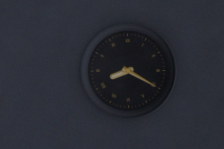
8:20
